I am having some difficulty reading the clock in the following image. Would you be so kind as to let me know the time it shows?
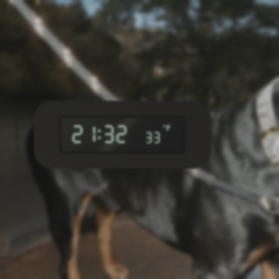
21:32
